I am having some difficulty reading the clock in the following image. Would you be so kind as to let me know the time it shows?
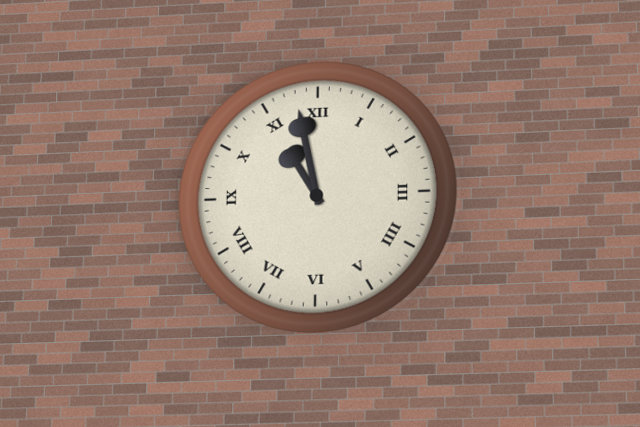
10:58
